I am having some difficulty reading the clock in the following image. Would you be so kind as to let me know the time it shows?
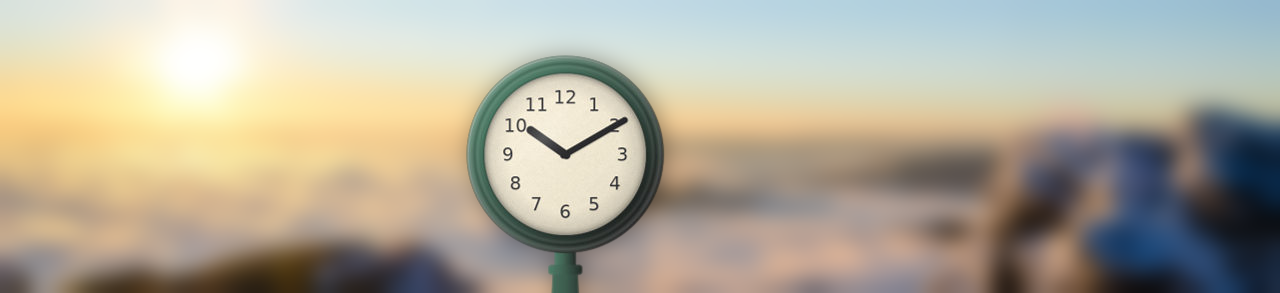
10:10
